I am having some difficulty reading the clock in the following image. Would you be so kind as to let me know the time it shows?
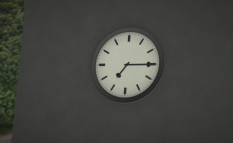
7:15
